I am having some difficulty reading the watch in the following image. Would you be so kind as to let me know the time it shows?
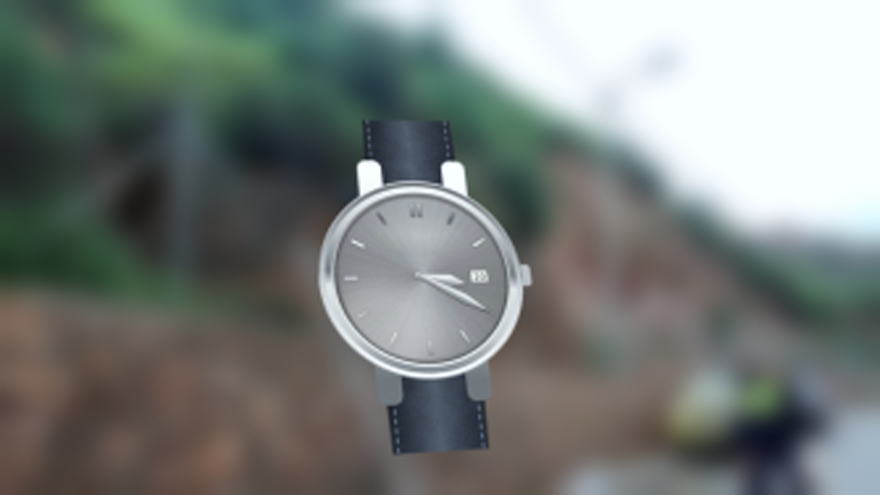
3:20
